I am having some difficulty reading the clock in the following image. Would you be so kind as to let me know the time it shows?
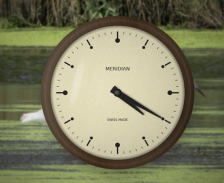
4:20
